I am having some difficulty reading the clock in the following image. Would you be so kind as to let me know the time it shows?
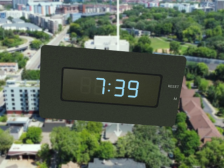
7:39
